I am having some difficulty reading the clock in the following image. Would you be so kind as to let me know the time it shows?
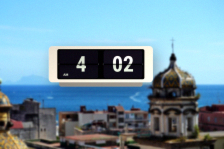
4:02
